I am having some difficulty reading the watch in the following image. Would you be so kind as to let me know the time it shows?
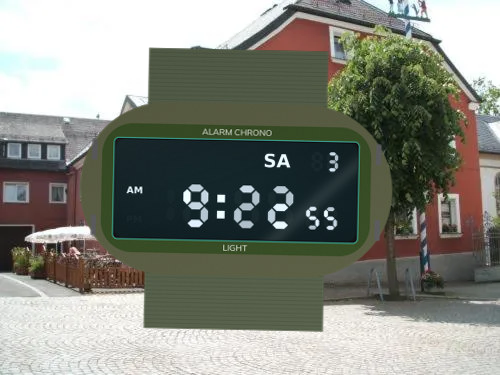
9:22:55
